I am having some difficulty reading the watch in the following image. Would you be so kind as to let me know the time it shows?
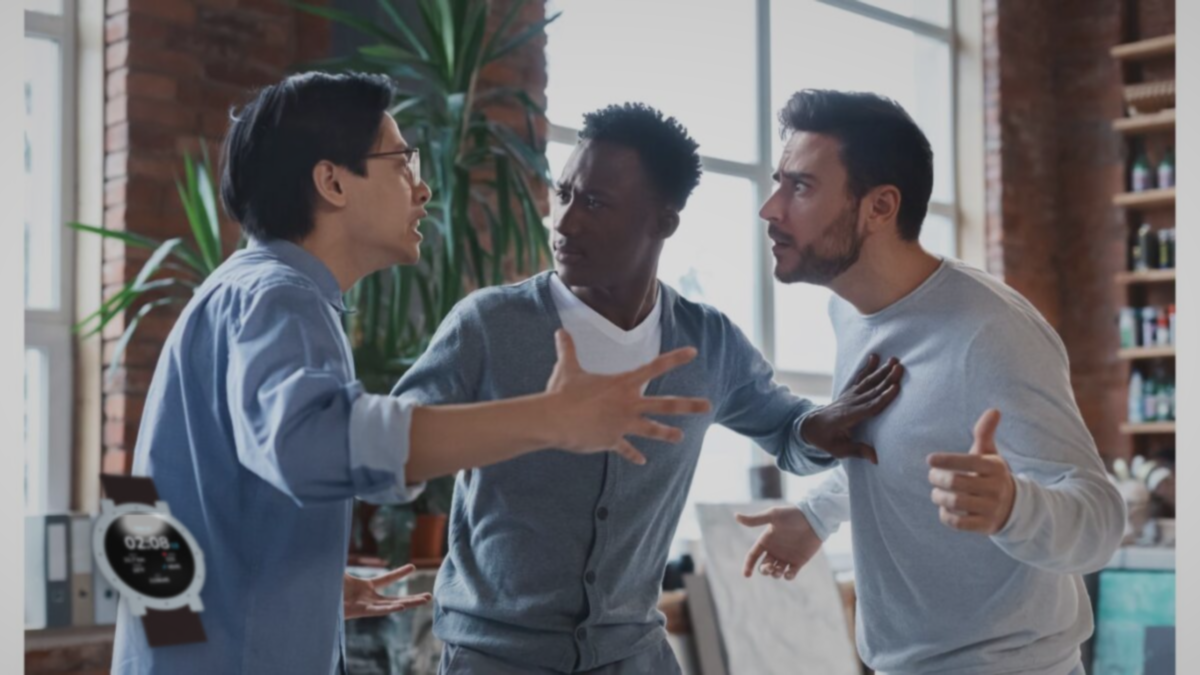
2:08
